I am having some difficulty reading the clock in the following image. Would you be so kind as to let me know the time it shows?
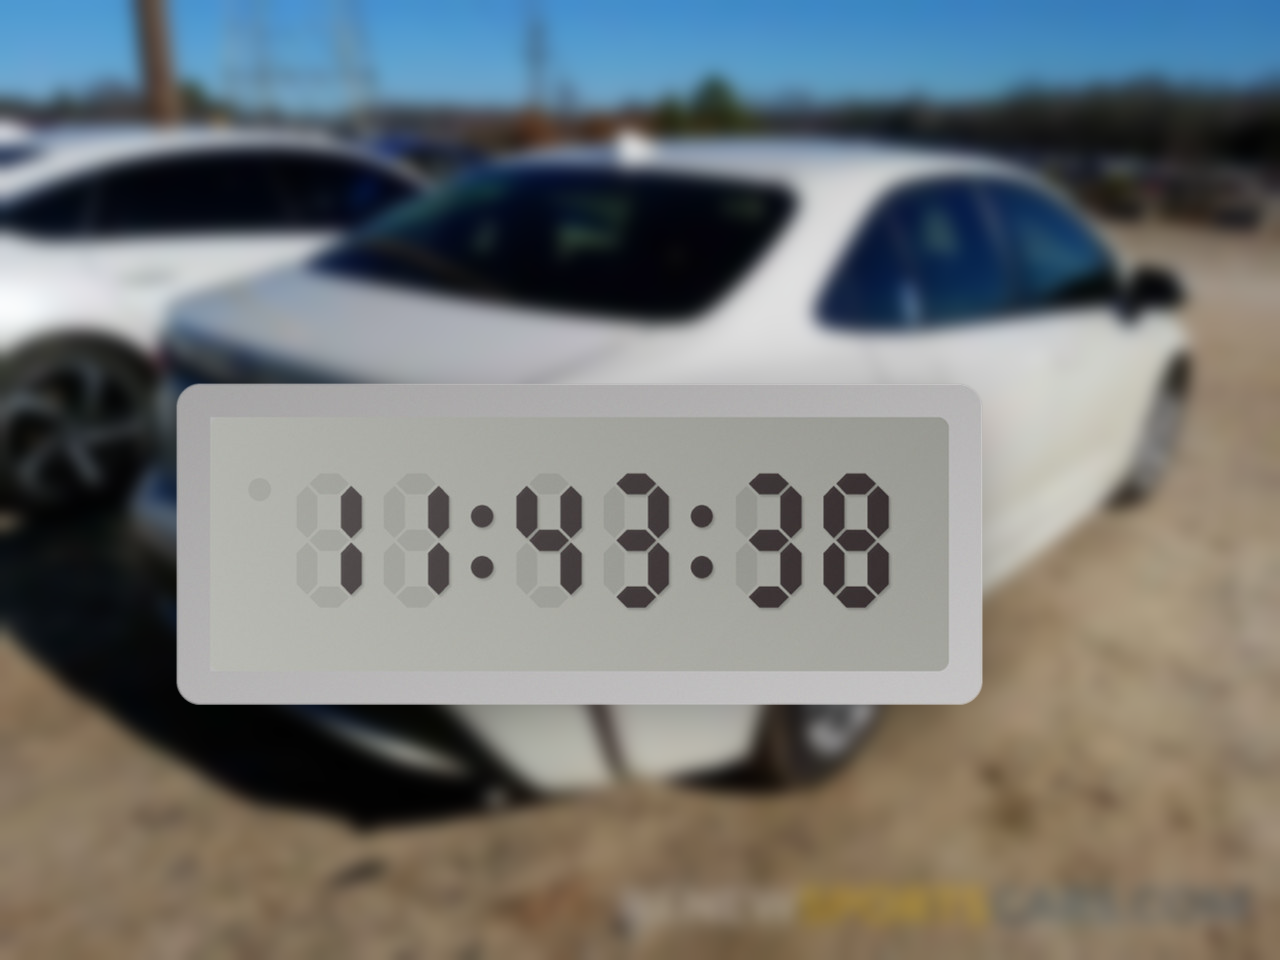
11:43:38
